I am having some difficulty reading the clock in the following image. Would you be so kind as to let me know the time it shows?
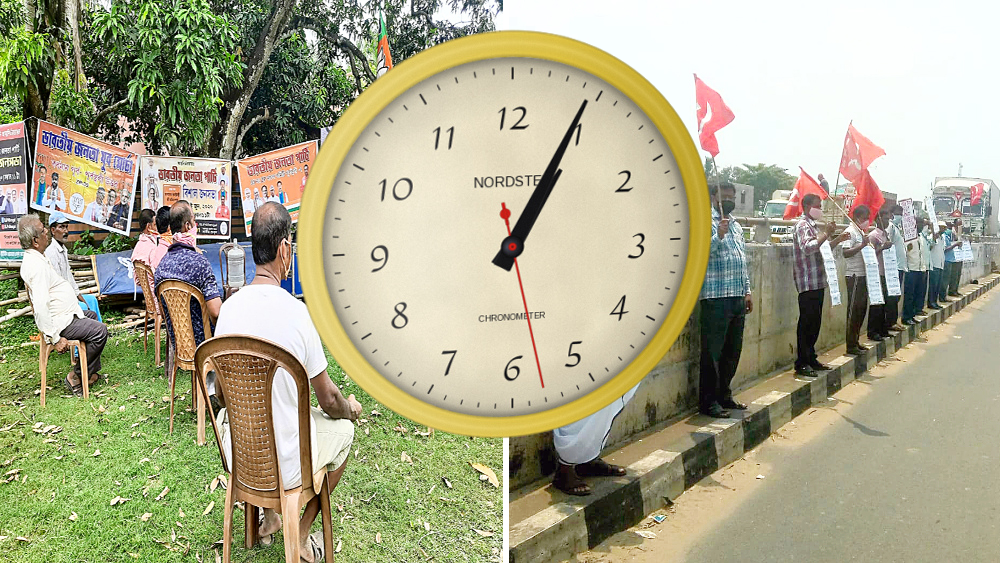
1:04:28
